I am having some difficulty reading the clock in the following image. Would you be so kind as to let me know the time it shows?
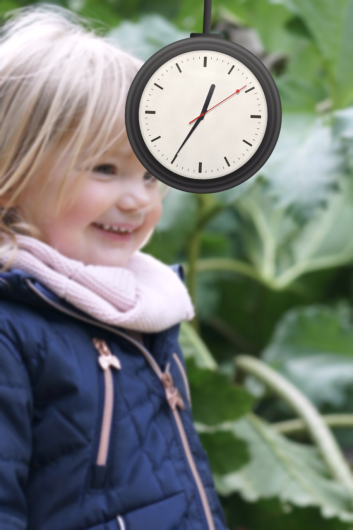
12:35:09
